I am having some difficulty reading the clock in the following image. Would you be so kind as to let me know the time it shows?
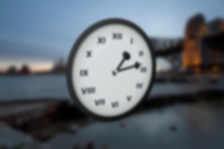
1:13
